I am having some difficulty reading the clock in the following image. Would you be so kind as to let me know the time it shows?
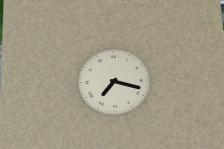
7:18
